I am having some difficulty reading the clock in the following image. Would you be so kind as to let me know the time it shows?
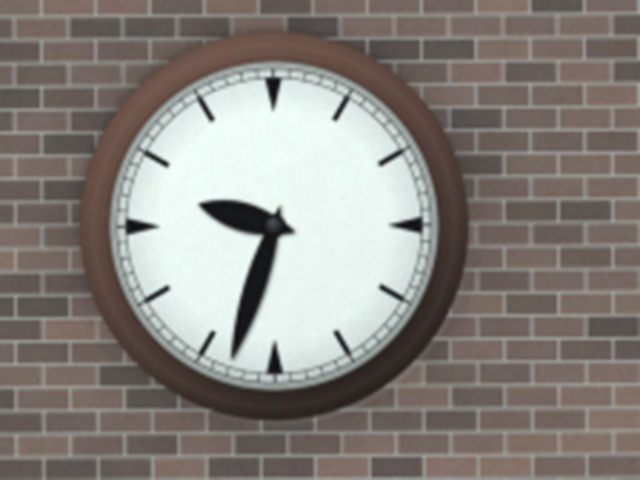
9:33
